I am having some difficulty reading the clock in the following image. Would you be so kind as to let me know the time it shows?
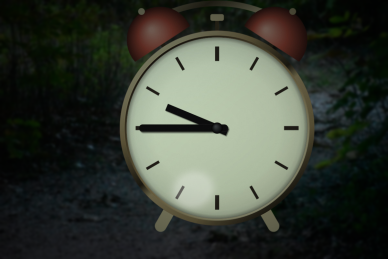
9:45
